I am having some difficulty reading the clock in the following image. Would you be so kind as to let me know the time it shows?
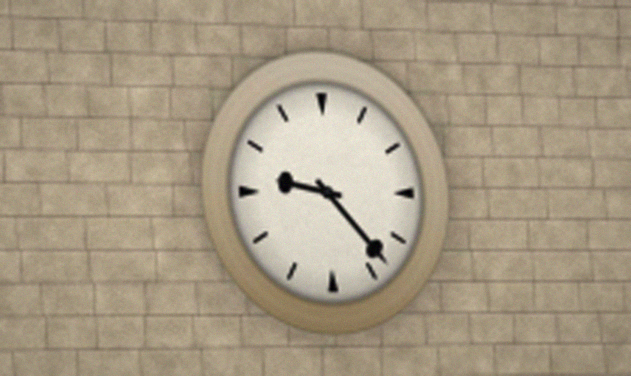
9:23
